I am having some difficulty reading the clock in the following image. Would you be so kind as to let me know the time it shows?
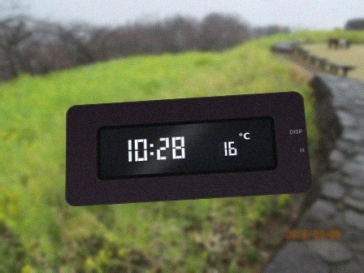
10:28
